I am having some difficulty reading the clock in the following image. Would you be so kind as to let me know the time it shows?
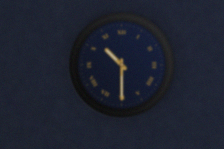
10:30
